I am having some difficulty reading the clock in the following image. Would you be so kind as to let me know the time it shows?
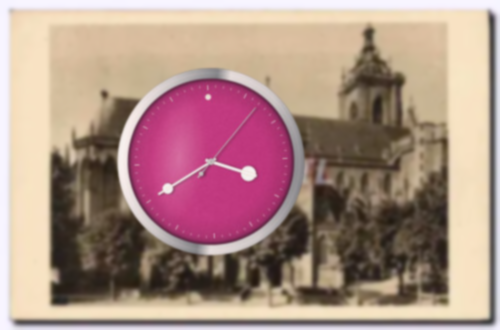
3:40:07
